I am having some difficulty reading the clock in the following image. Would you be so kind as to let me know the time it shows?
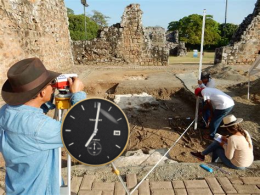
7:01
